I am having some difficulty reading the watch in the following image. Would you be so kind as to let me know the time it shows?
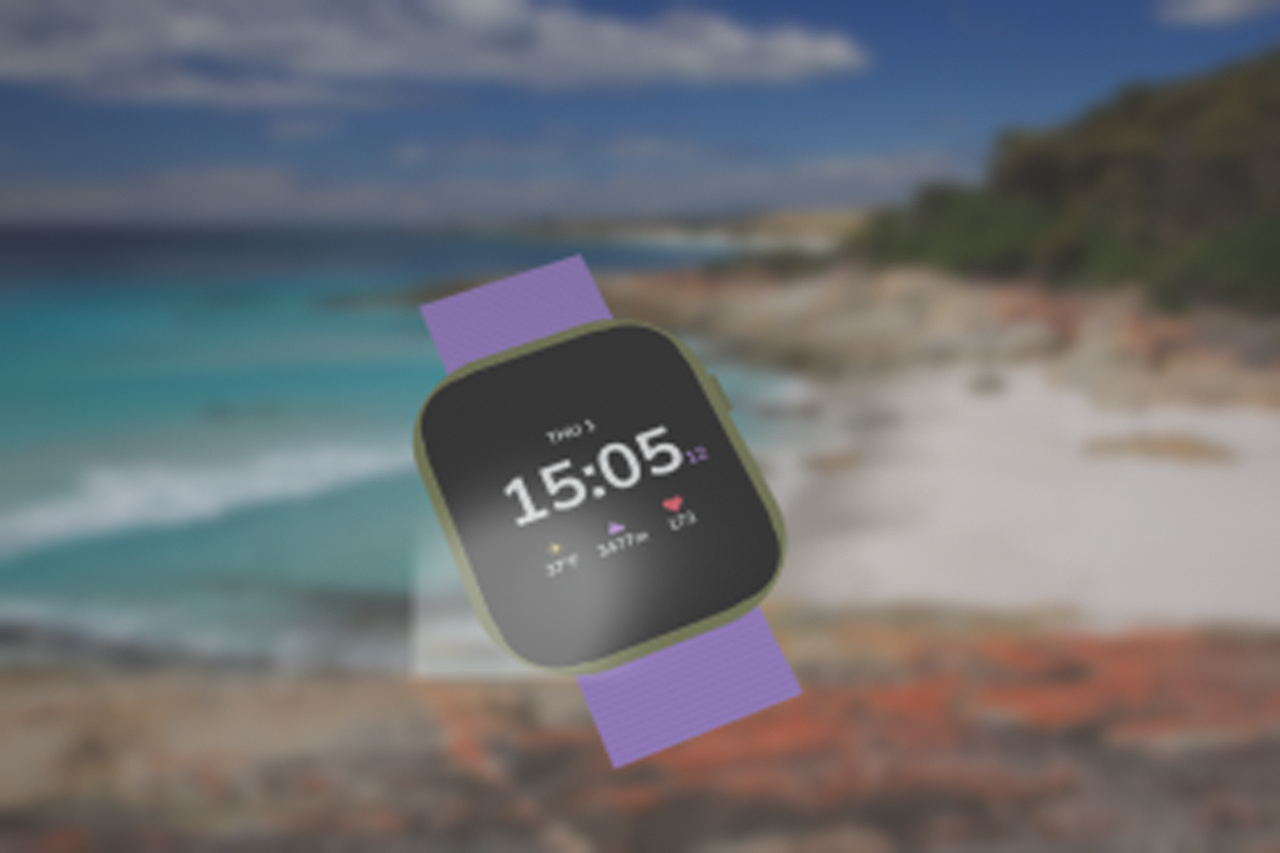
15:05
